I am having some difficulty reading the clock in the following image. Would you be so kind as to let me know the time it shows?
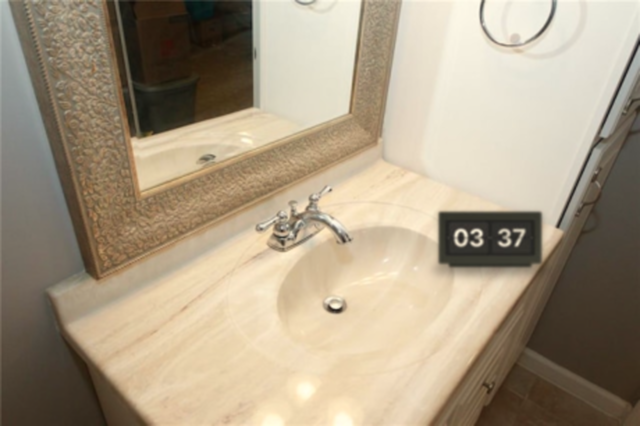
3:37
